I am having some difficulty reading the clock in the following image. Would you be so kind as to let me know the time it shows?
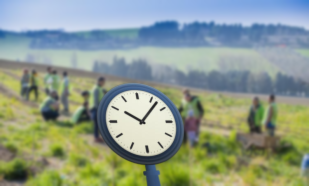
10:07
